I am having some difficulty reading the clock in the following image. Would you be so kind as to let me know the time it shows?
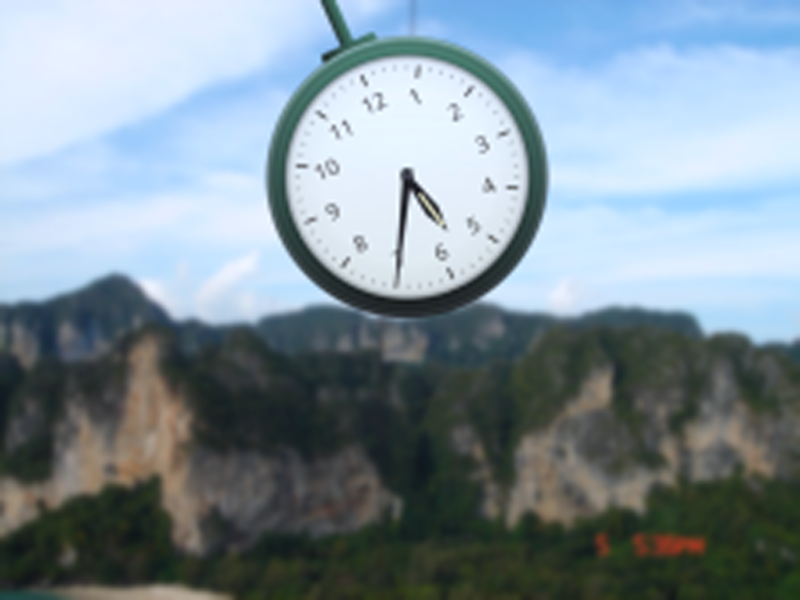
5:35
